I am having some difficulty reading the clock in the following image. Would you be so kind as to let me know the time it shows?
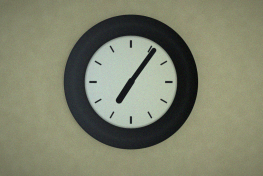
7:06
